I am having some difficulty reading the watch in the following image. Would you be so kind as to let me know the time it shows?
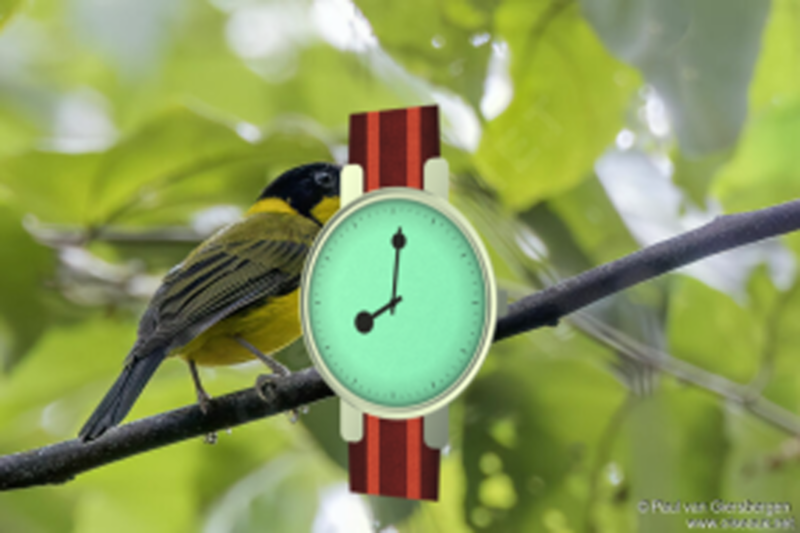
8:01
